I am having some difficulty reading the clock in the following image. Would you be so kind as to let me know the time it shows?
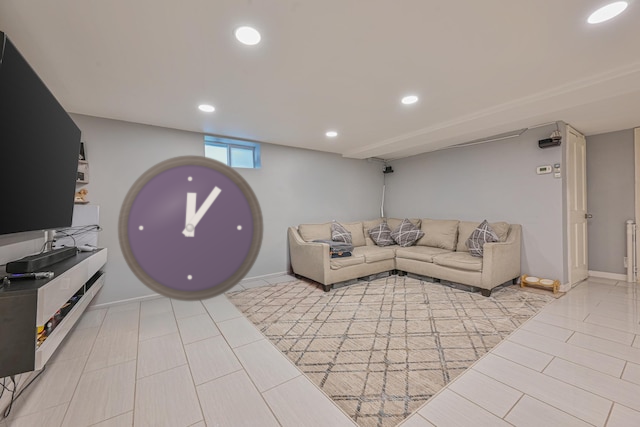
12:06
